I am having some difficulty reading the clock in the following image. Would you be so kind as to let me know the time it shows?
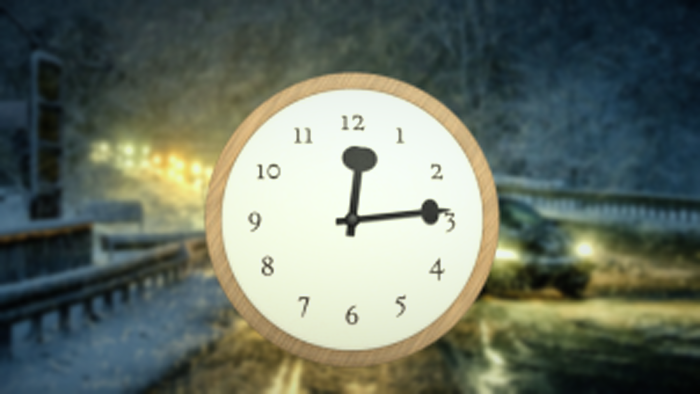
12:14
